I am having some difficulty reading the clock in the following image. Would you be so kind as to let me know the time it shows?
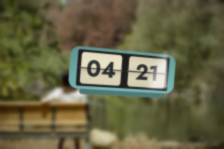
4:21
